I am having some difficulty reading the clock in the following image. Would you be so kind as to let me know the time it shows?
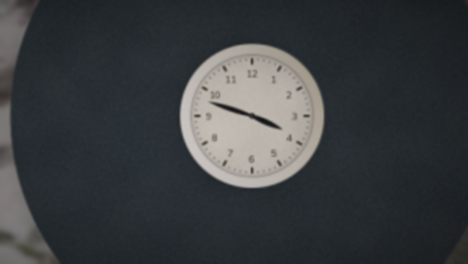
3:48
